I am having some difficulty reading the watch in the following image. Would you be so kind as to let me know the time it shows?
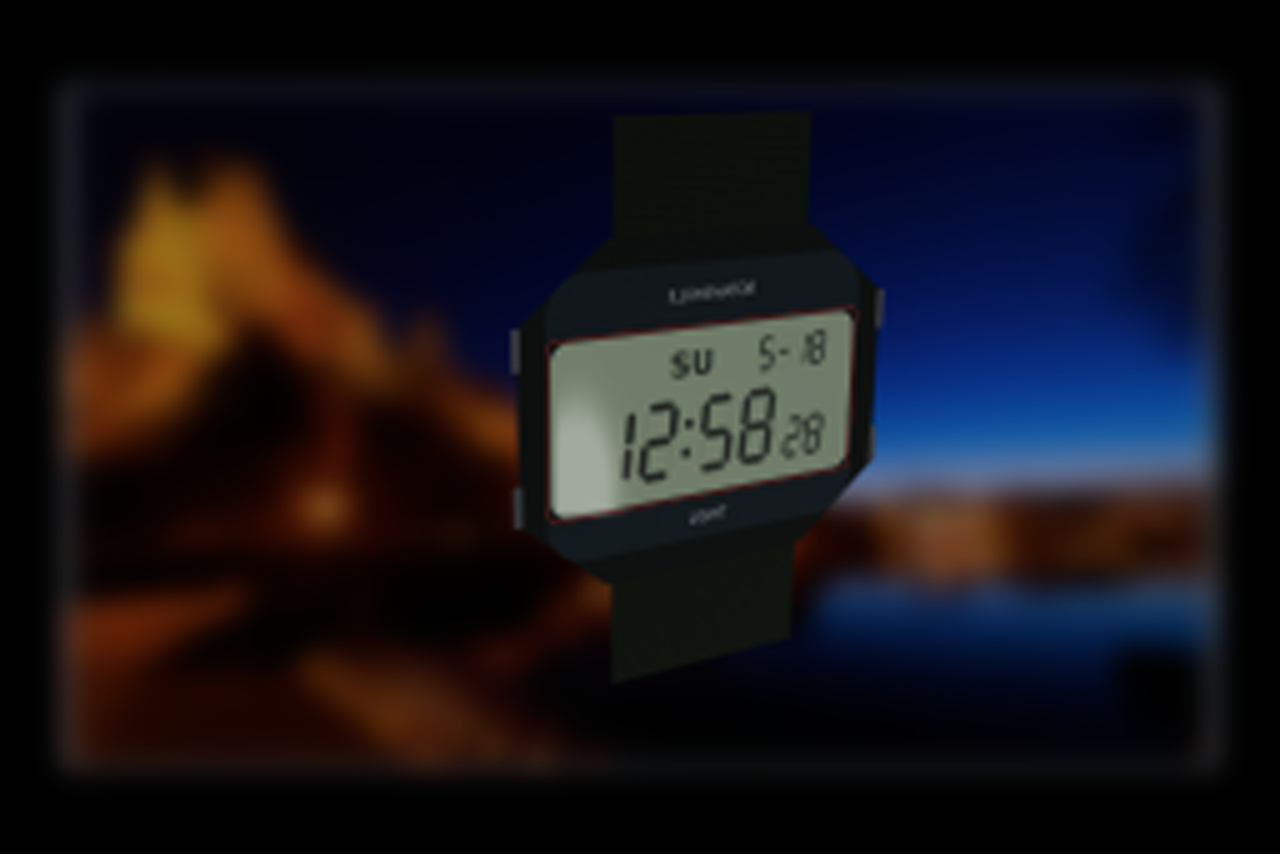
12:58:28
